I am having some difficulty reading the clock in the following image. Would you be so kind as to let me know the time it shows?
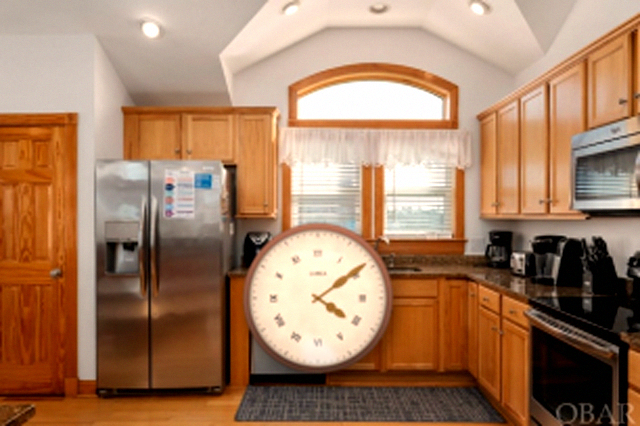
4:09
